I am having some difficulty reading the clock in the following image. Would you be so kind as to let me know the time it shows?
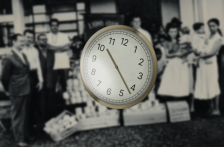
10:22
